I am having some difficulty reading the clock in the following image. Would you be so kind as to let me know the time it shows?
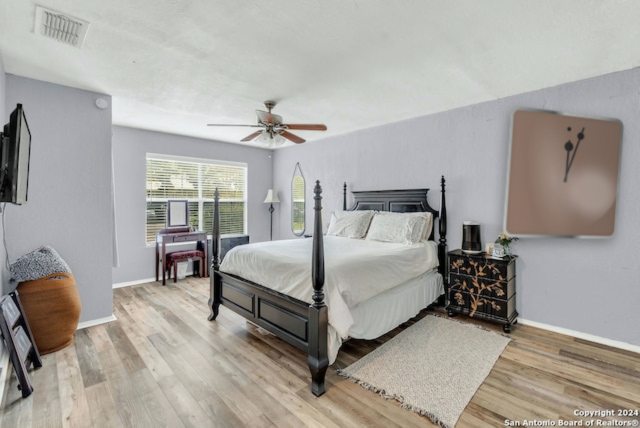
12:03
